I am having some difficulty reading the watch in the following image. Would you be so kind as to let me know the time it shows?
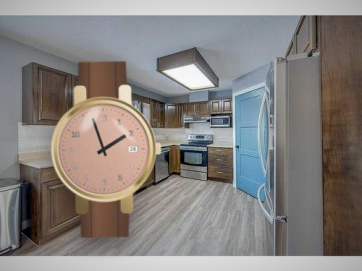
1:57
